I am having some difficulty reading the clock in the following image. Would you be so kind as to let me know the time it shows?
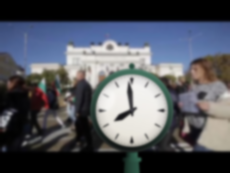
7:59
